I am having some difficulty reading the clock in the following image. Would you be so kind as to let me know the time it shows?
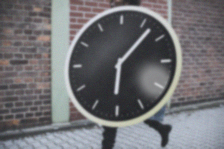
6:07
